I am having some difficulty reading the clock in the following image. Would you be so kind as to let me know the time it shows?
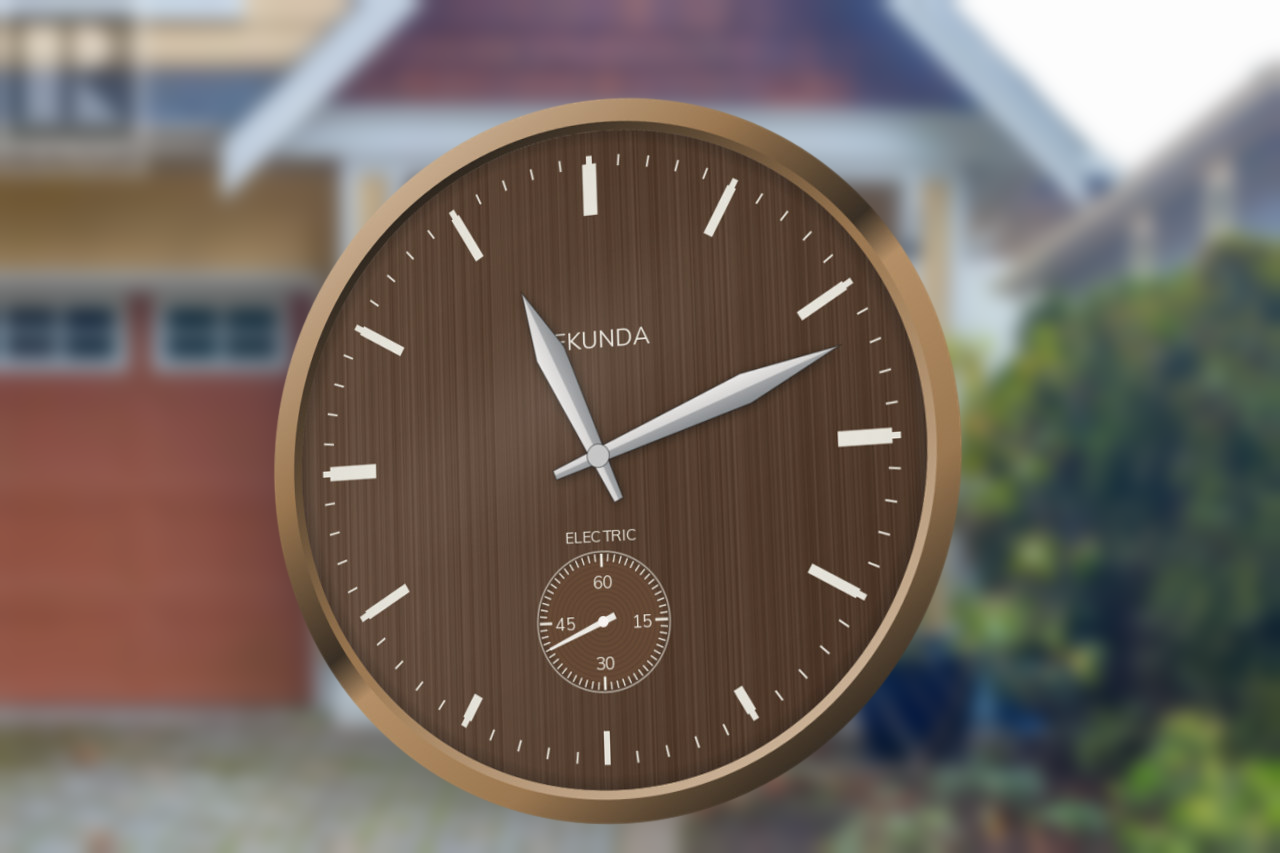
11:11:41
